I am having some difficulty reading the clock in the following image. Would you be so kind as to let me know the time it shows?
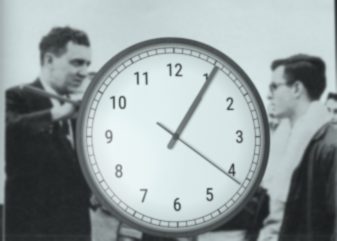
1:05:21
